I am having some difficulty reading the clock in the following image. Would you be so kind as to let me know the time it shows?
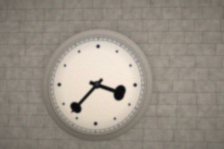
3:37
